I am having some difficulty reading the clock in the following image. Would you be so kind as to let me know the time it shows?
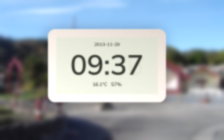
9:37
